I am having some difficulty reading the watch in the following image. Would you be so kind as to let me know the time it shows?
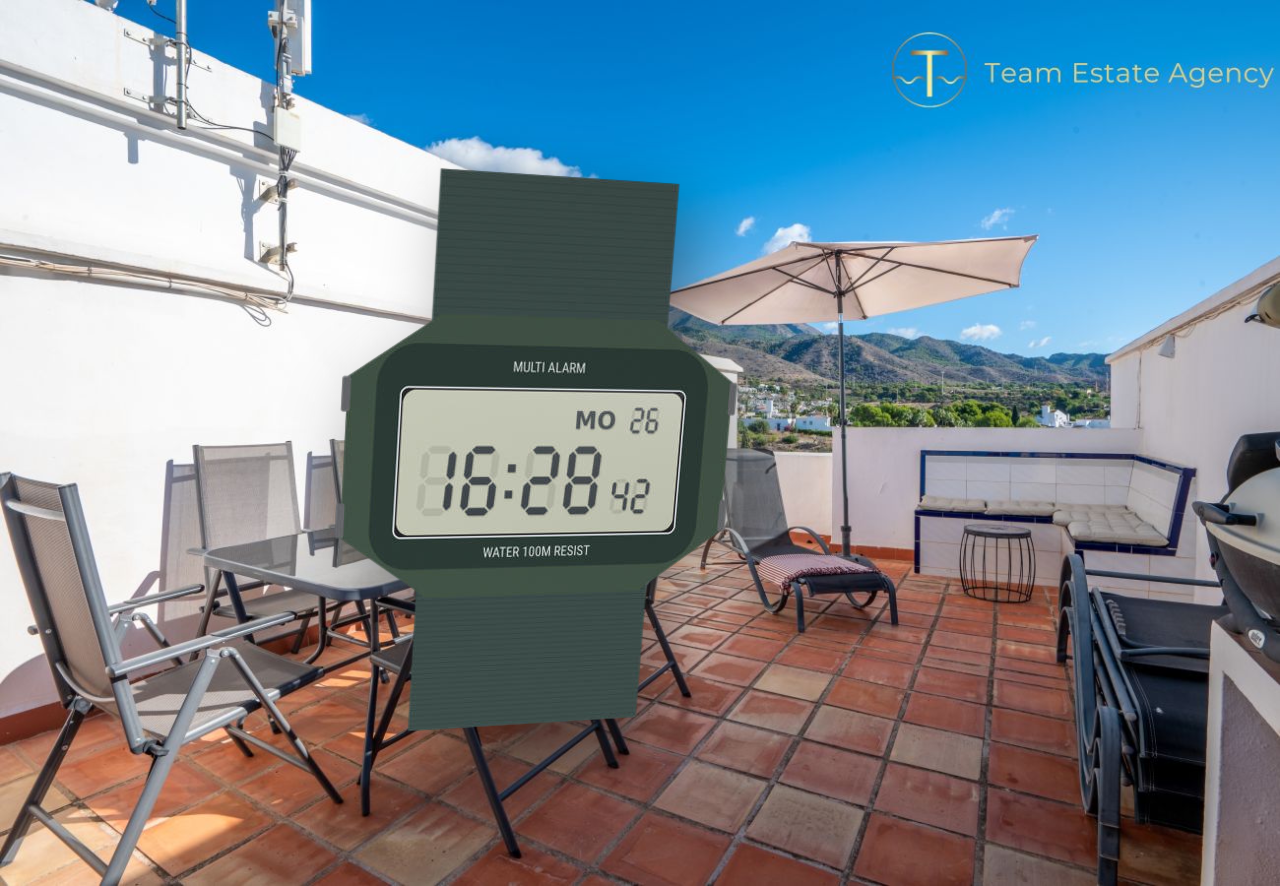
16:28:42
